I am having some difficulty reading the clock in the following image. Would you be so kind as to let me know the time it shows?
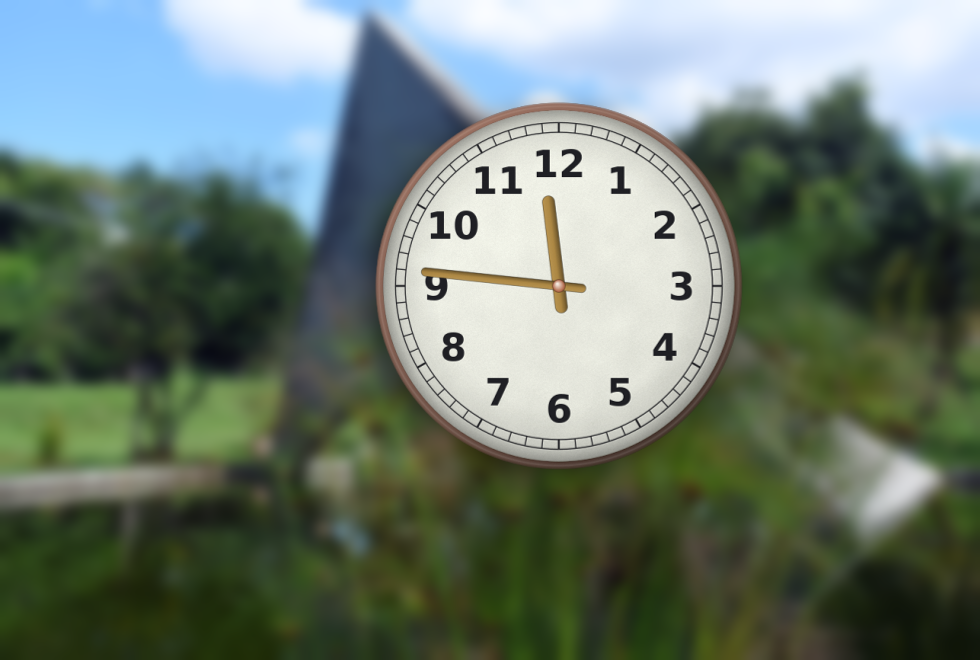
11:46
